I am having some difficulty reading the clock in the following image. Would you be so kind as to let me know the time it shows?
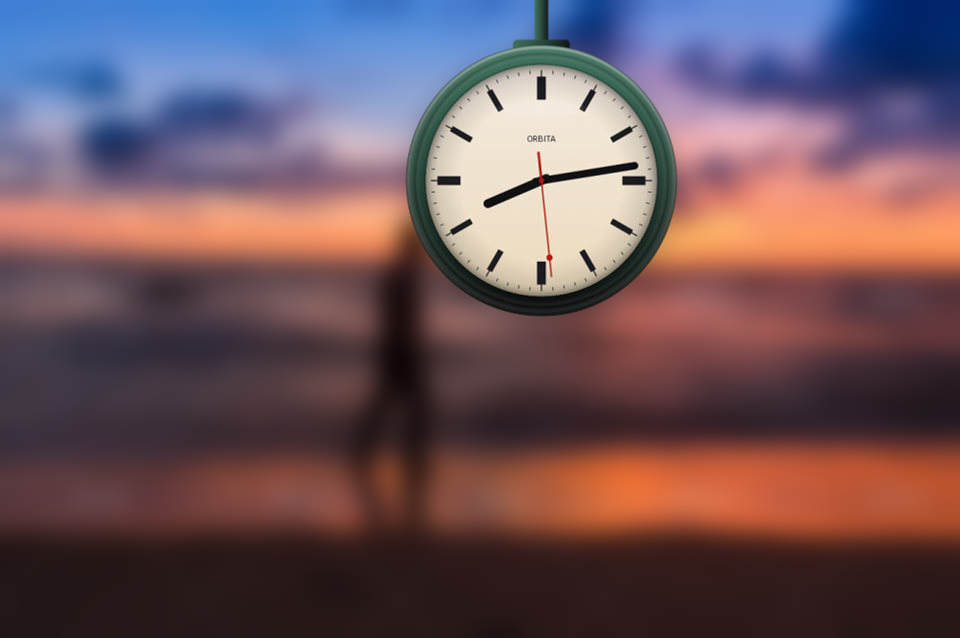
8:13:29
